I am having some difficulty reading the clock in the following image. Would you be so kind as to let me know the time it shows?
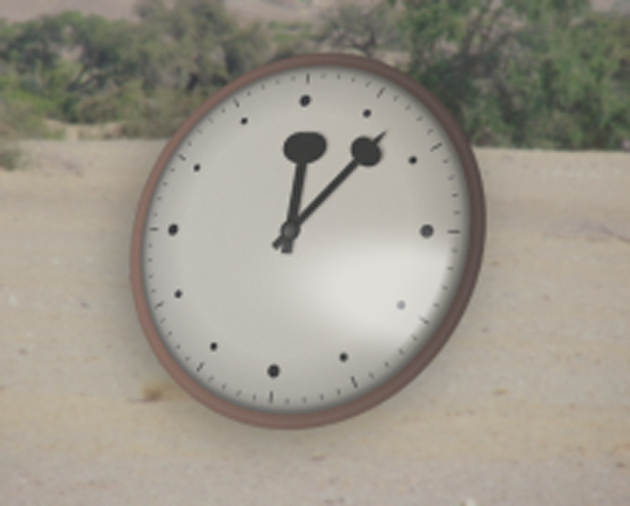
12:07
